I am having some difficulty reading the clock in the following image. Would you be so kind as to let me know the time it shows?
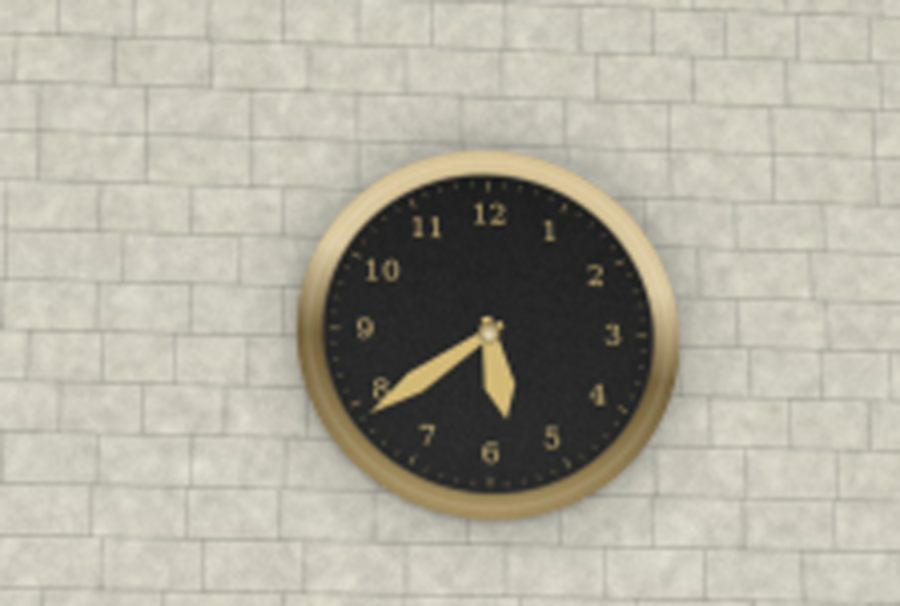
5:39
